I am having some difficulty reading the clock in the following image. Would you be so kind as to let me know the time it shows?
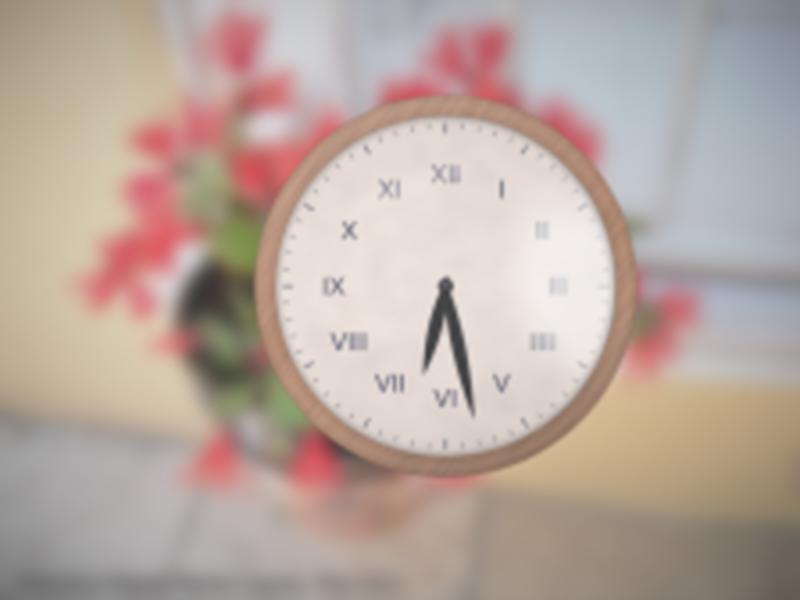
6:28
